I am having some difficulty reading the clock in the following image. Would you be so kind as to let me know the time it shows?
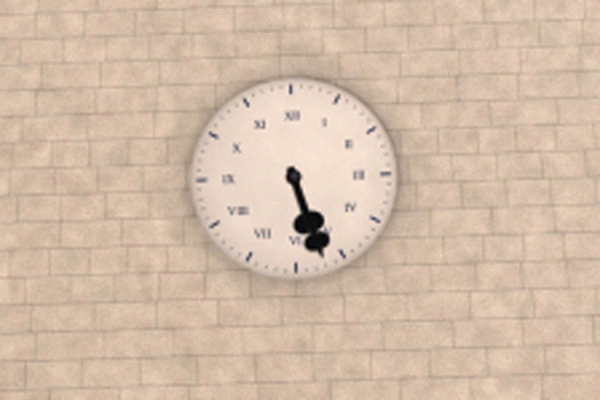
5:27
